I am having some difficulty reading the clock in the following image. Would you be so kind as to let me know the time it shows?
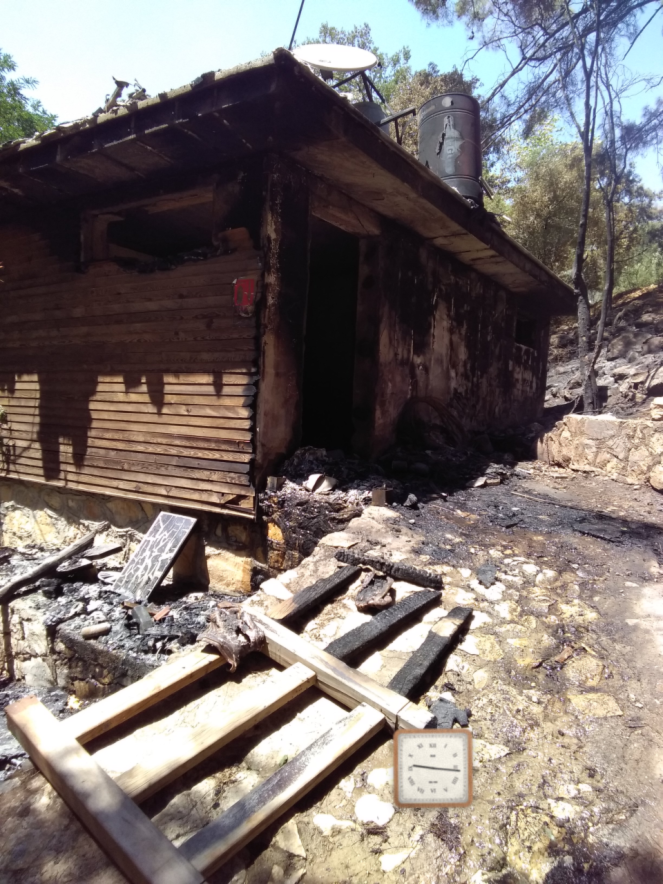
9:16
